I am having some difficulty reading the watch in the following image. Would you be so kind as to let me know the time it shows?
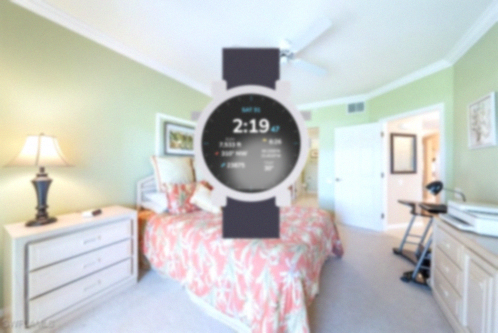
2:19
